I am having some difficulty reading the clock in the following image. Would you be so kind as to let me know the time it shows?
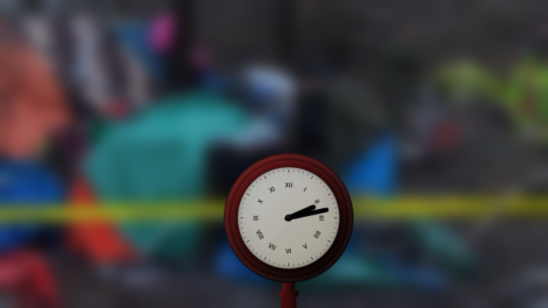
2:13
